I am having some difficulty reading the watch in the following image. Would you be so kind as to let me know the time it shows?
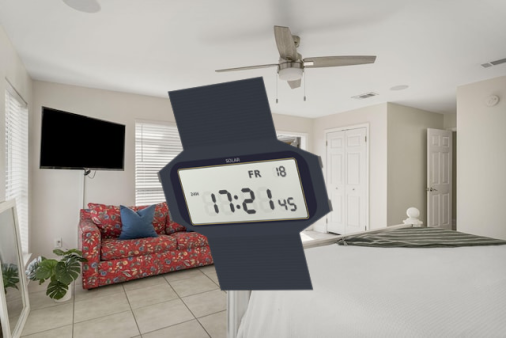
17:21:45
